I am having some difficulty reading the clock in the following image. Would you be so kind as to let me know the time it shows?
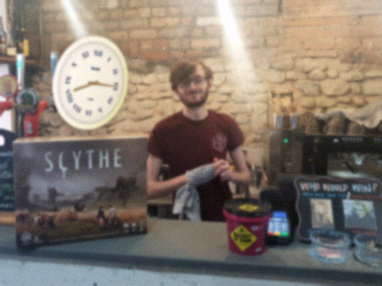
8:15
